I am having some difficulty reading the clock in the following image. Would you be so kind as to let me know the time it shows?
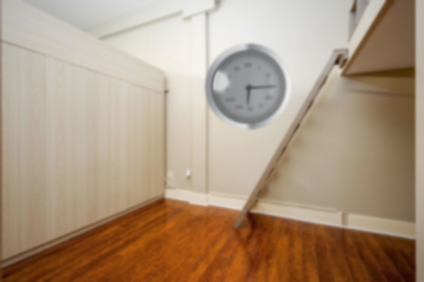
6:15
